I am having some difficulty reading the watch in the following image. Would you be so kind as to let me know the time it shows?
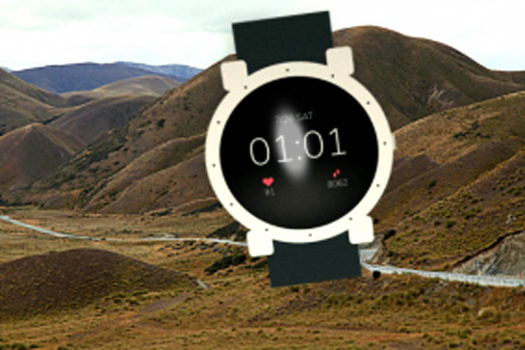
1:01
